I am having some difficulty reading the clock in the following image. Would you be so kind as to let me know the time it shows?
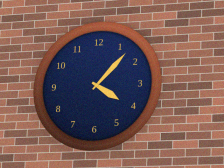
4:07
